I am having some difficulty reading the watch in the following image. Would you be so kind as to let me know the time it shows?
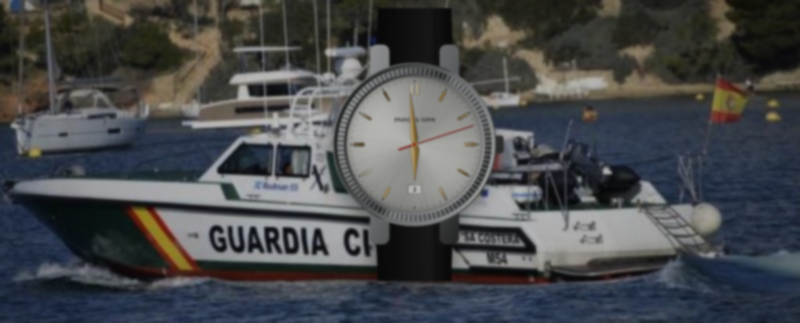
5:59:12
